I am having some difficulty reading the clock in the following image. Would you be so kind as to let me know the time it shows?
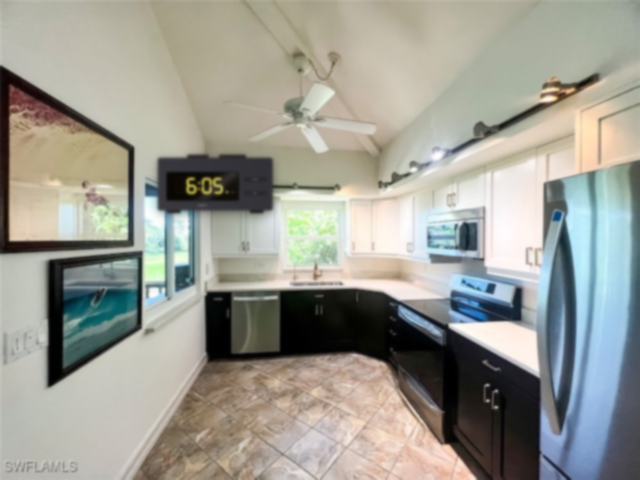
6:05
